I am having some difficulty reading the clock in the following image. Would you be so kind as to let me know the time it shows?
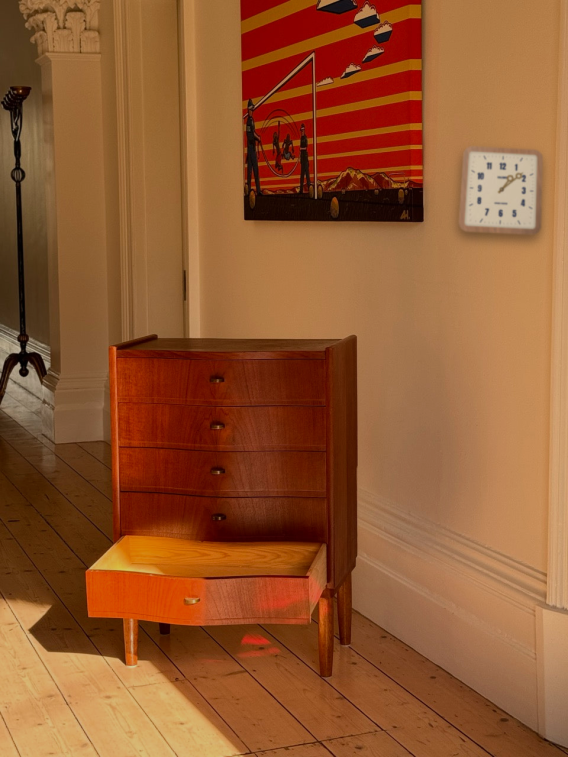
1:08
